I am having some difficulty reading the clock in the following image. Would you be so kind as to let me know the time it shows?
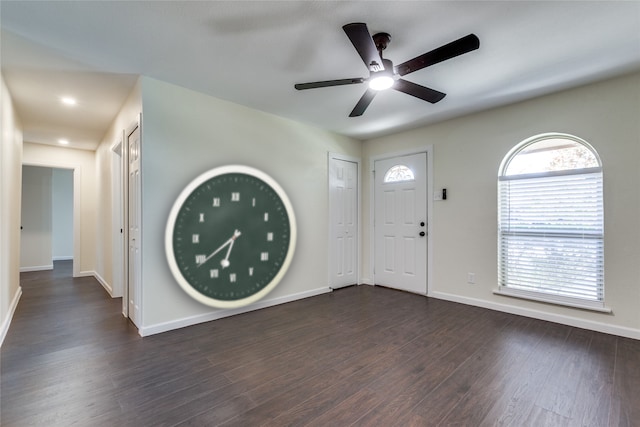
6:39
